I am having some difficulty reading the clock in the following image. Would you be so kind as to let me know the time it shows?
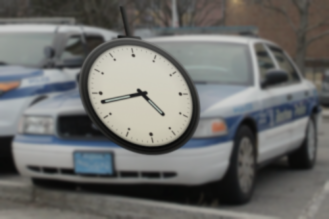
4:43
